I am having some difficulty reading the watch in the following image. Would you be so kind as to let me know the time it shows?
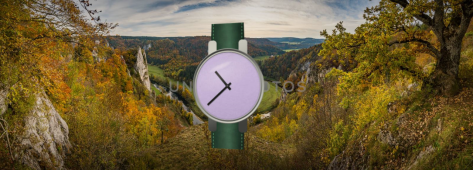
10:38
